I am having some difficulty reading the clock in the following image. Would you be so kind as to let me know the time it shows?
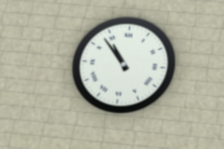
10:53
